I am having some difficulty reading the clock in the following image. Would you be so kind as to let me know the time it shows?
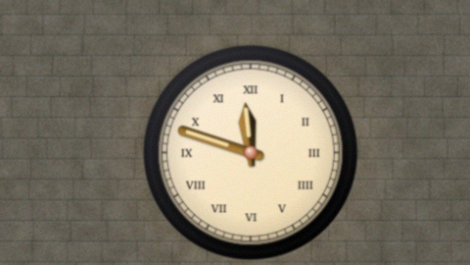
11:48
